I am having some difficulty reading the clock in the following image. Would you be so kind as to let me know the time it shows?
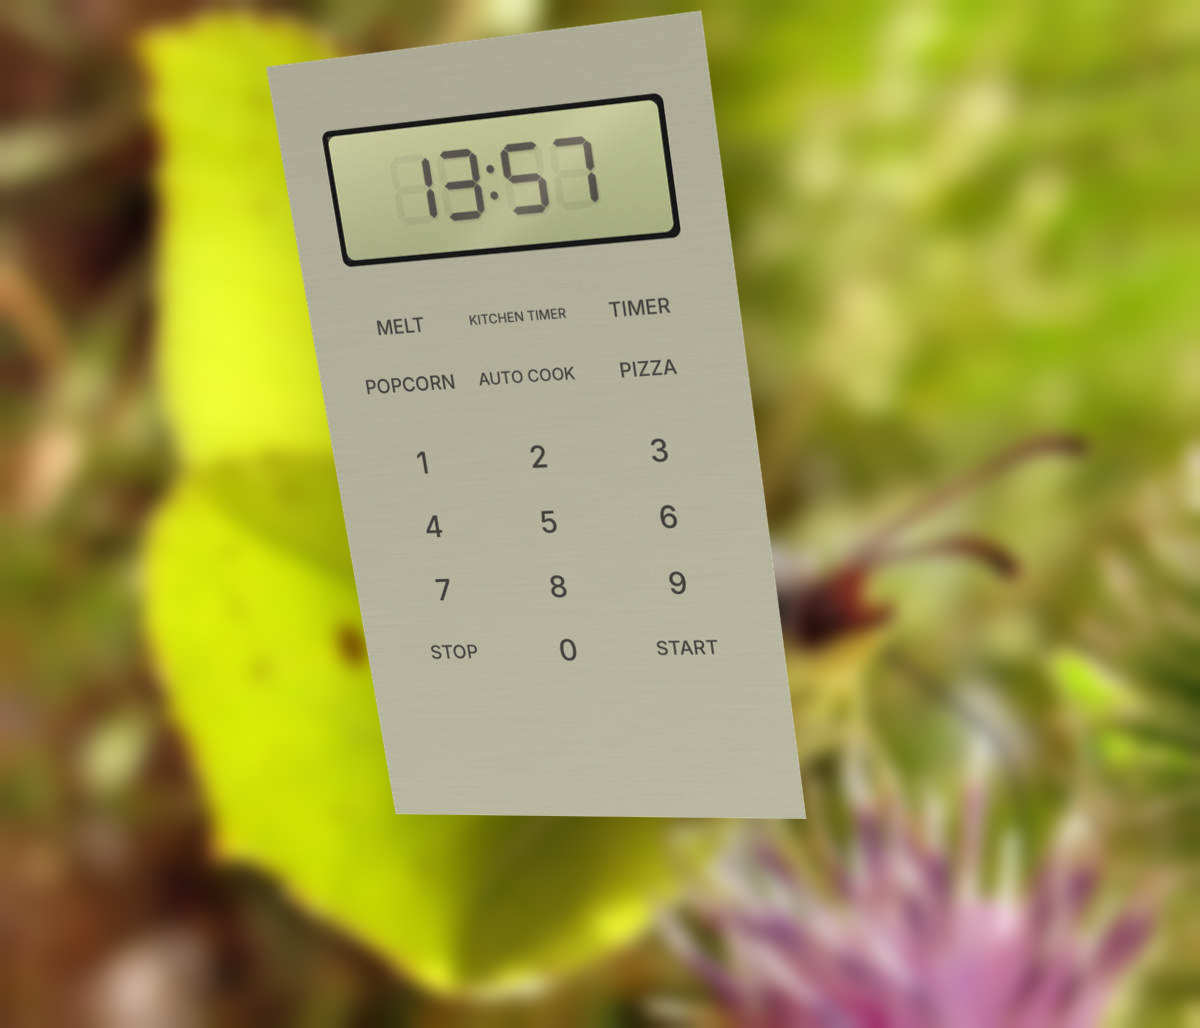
13:57
